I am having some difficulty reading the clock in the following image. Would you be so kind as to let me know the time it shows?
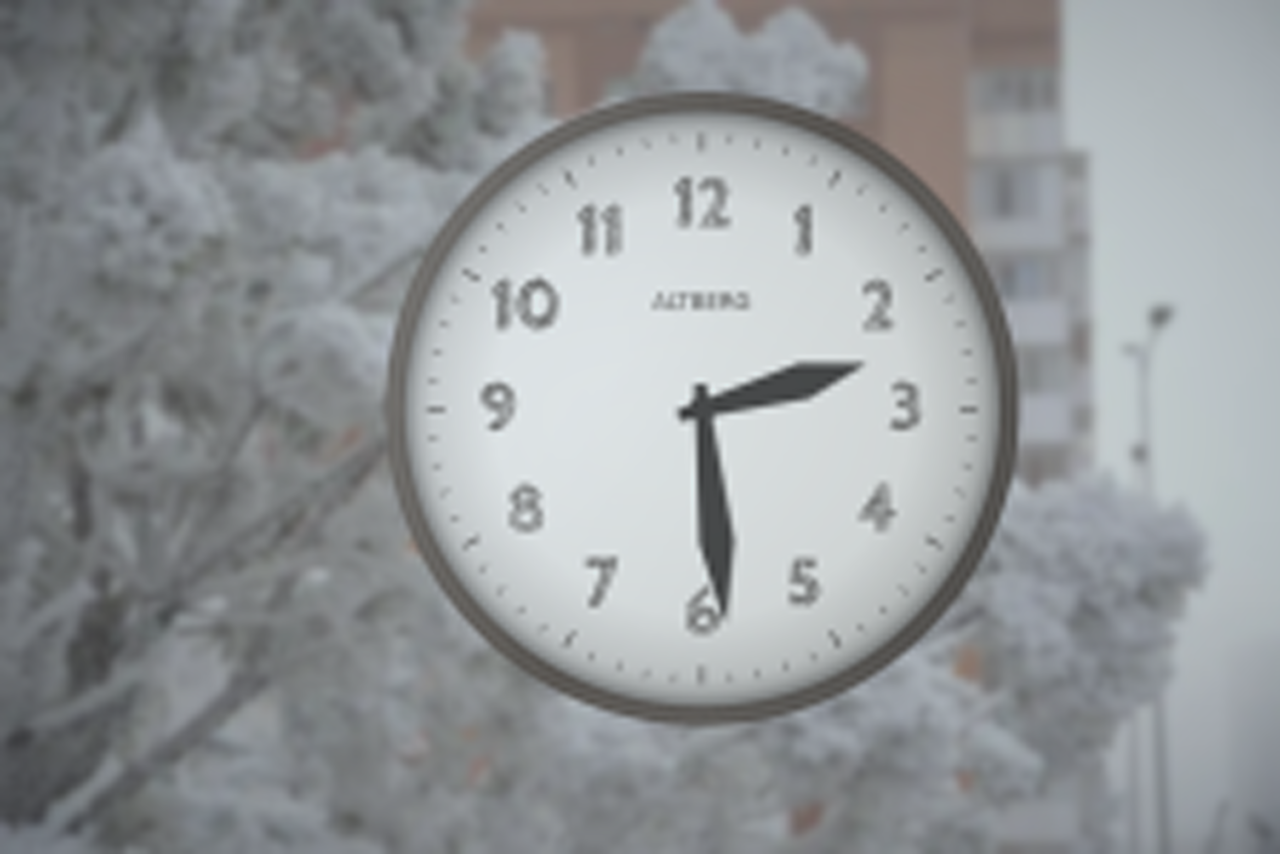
2:29
